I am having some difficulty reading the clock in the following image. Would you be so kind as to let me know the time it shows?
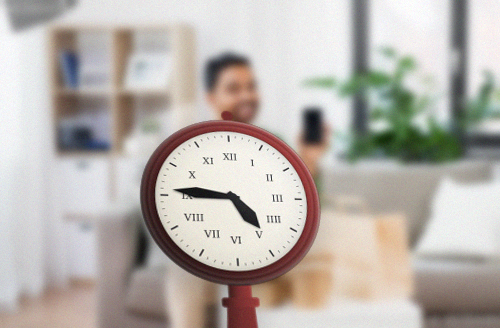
4:46
